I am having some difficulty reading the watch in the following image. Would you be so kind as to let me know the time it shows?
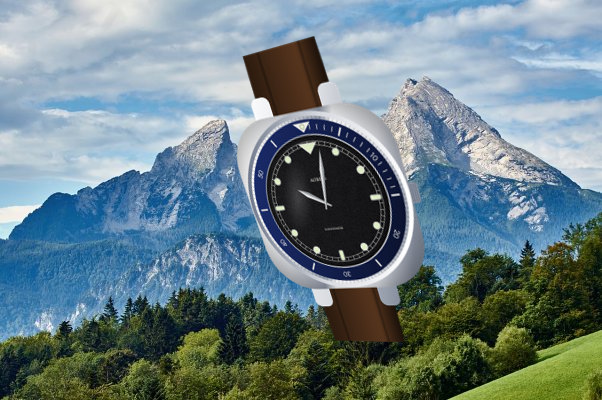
10:02
